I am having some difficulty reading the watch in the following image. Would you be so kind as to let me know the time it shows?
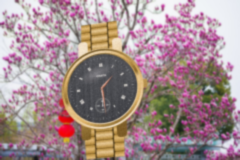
1:29
